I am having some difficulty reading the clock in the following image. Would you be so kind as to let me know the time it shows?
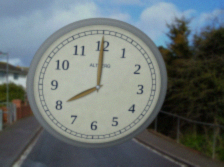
8:00
